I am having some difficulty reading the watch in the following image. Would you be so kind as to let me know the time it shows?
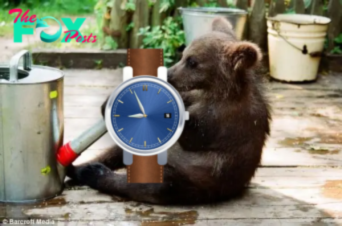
8:56
